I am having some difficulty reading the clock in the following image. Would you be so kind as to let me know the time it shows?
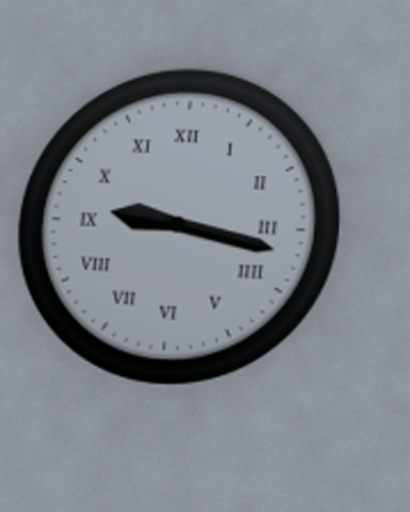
9:17
